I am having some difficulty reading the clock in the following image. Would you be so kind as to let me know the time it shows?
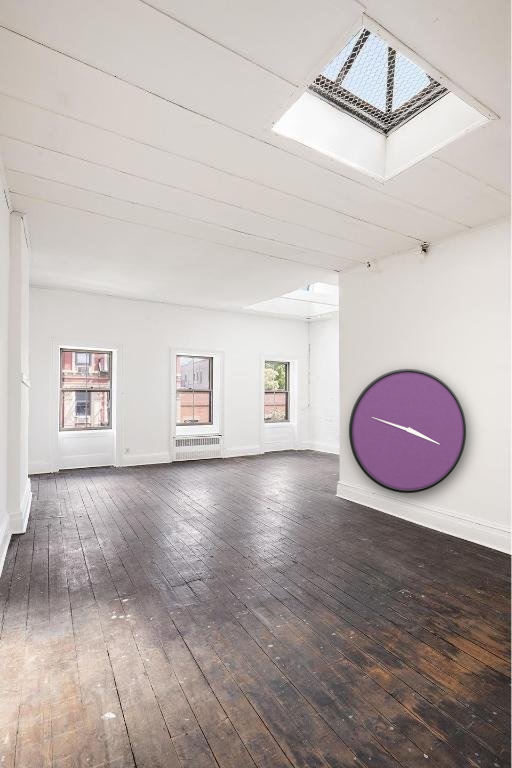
3:48
